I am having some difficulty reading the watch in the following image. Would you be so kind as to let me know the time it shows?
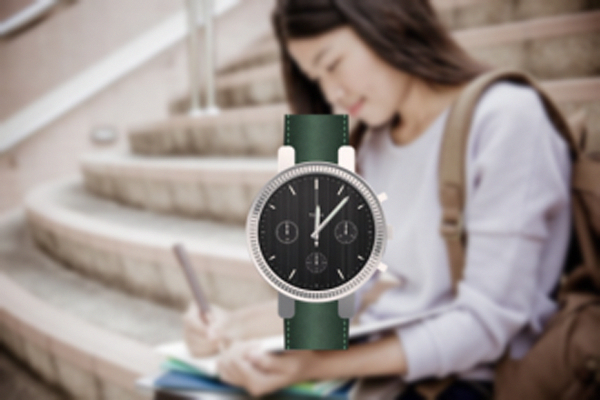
12:07
